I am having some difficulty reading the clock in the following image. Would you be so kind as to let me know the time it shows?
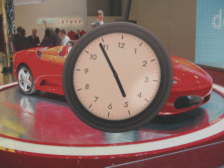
4:54
